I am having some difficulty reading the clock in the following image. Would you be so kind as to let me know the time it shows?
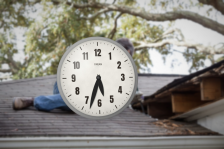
5:33
